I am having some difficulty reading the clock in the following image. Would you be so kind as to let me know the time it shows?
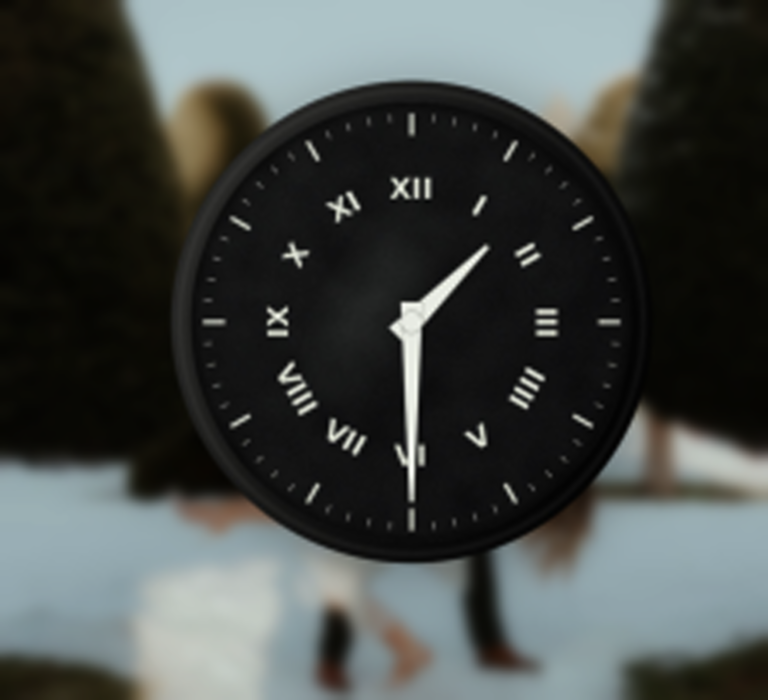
1:30
